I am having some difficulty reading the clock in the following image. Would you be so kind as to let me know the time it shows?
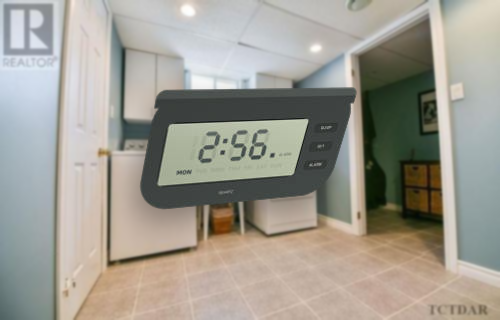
2:56
